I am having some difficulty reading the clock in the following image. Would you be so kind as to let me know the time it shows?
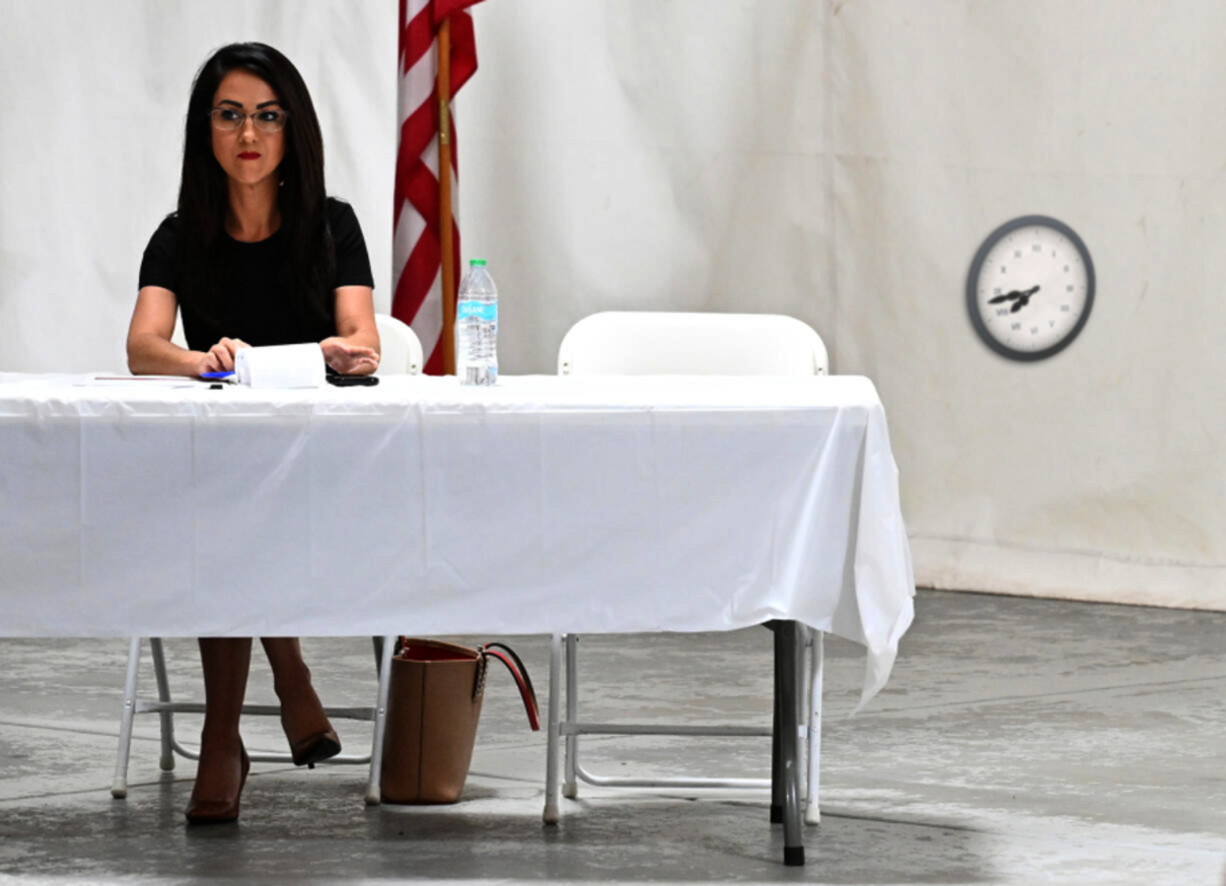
7:43
